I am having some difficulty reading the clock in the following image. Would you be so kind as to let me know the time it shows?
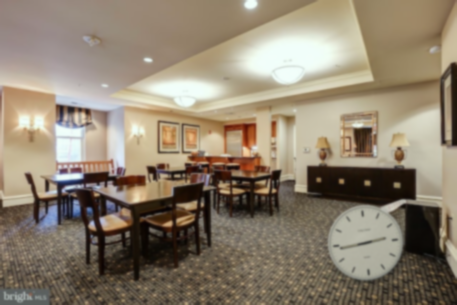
2:44
